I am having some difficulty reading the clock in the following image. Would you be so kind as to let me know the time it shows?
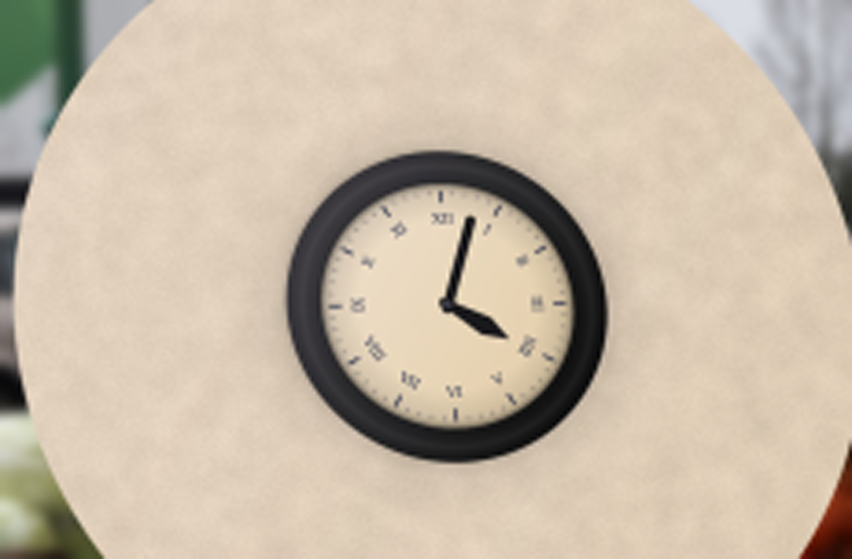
4:03
